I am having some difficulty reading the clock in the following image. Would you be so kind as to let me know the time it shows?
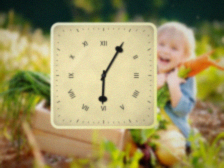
6:05
